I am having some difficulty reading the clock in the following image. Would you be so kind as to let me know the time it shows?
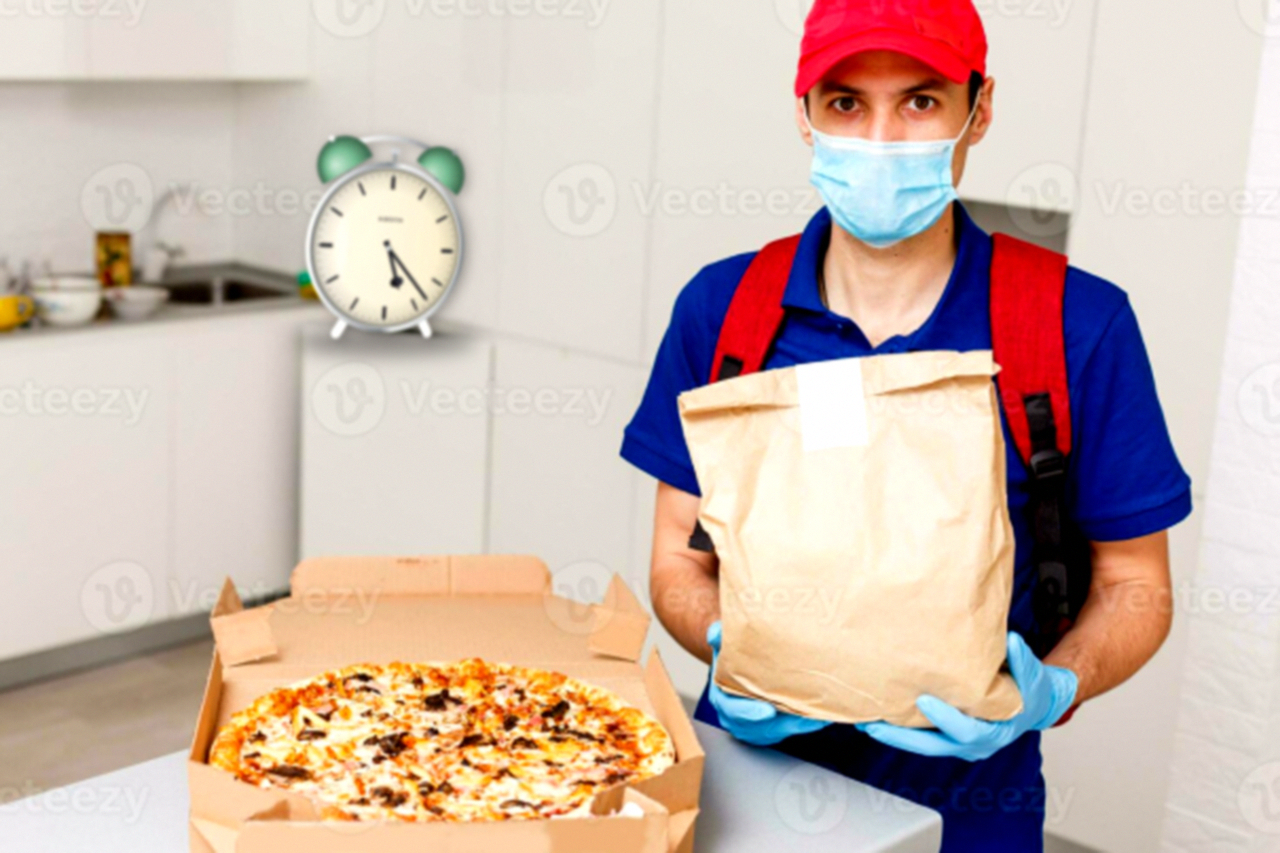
5:23
